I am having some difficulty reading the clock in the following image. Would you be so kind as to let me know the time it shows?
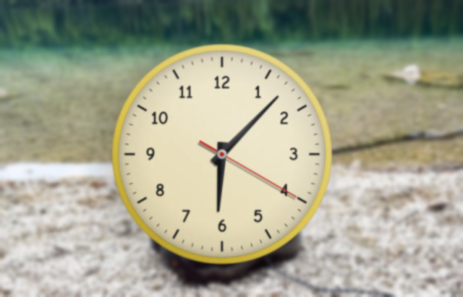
6:07:20
